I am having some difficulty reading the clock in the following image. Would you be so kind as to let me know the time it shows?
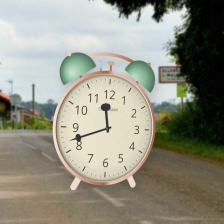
11:42
